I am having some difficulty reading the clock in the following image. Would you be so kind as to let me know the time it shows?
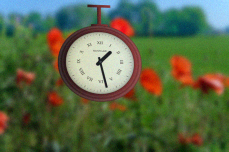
1:28
